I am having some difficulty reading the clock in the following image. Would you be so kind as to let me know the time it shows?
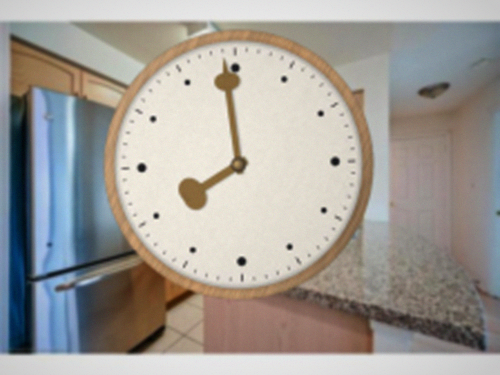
7:59
